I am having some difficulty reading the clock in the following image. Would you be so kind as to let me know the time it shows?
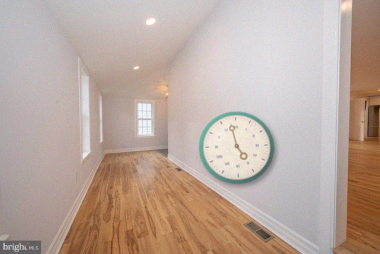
4:58
